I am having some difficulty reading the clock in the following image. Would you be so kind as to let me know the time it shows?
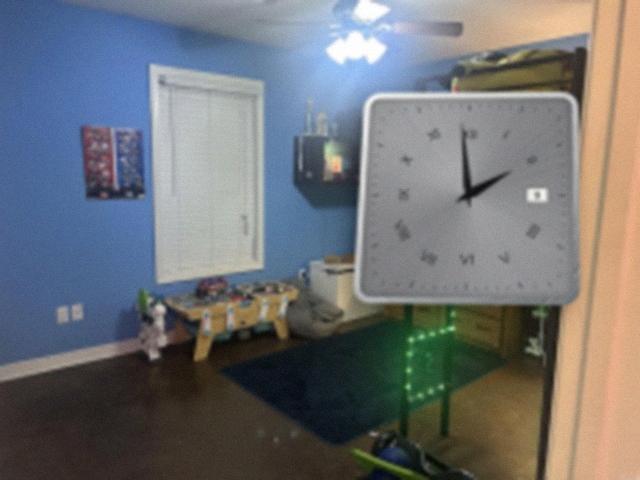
1:59
